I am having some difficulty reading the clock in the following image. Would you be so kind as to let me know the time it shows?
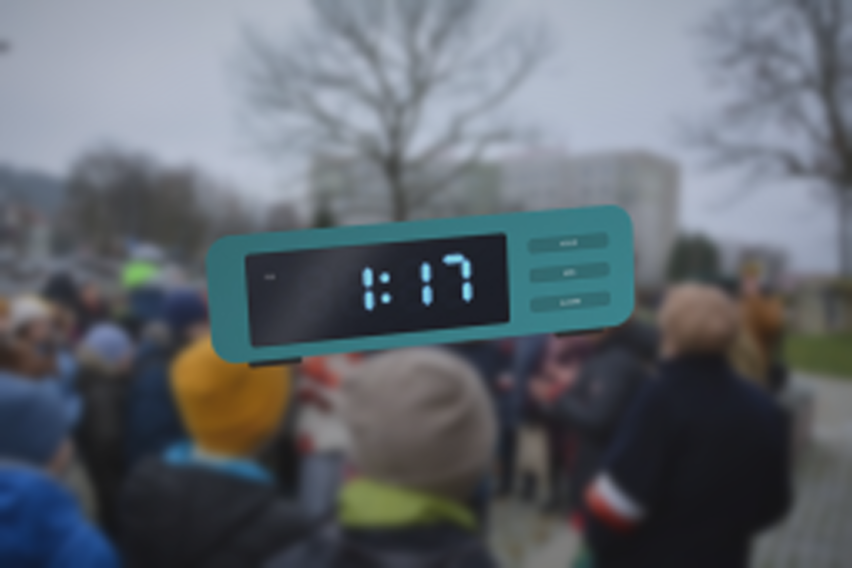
1:17
